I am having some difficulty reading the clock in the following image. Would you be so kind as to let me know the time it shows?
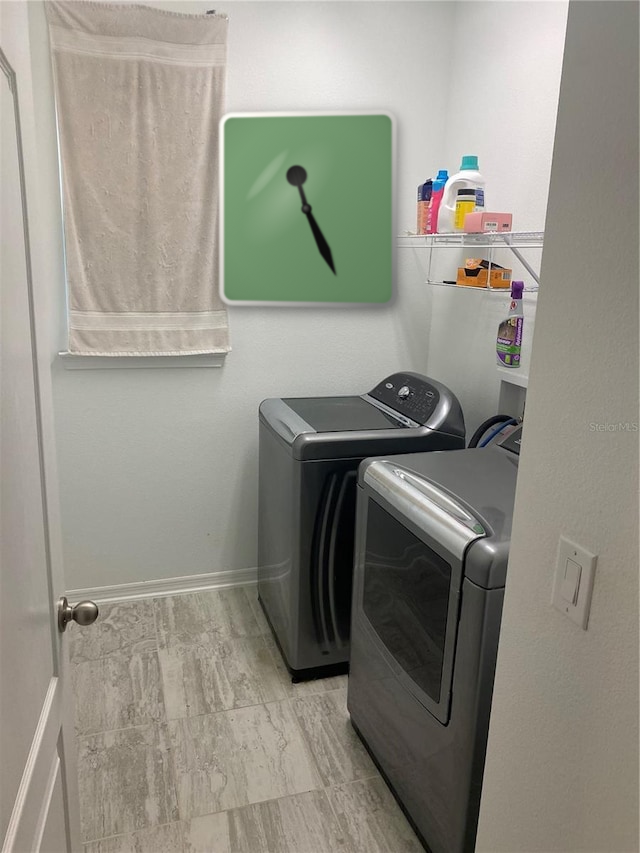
11:26
